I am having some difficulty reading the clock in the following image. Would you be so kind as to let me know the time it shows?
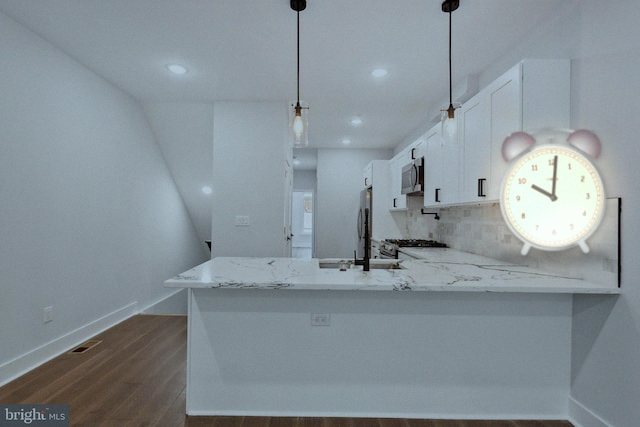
10:01
